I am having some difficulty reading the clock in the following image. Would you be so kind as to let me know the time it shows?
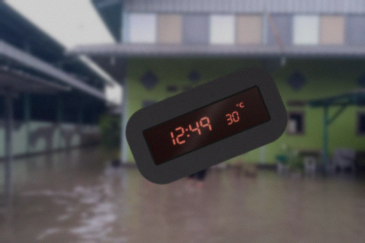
12:49
